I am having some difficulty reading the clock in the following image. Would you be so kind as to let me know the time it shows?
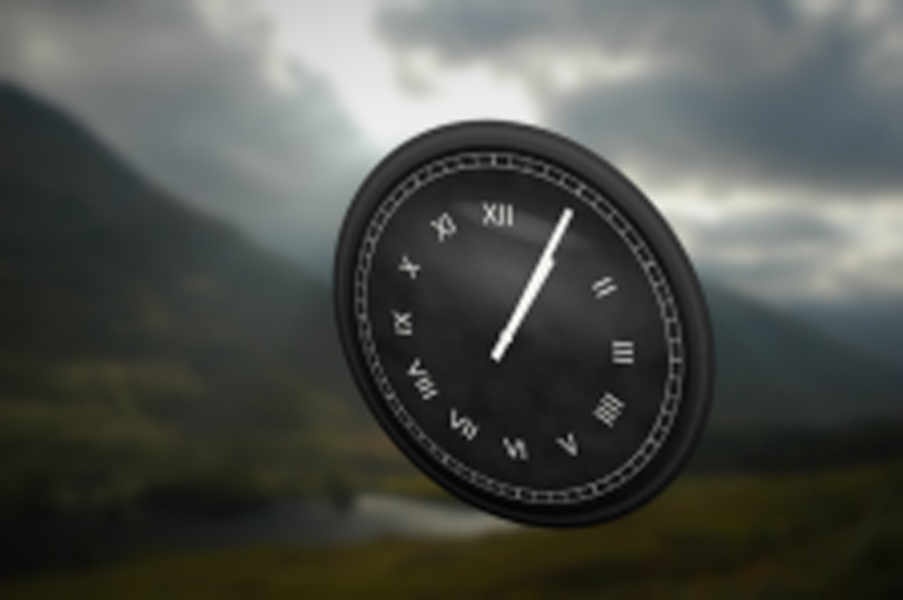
1:05
